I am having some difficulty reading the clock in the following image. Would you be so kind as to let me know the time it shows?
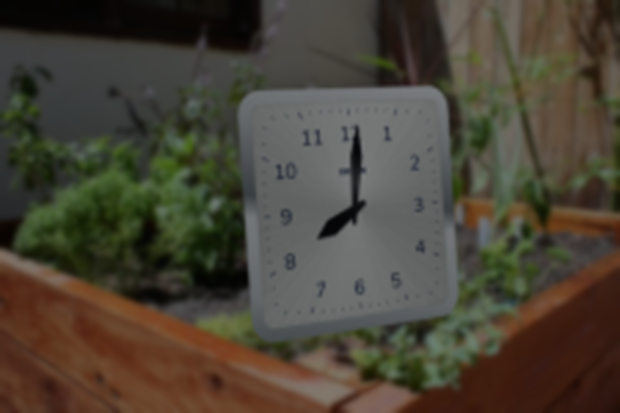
8:01
